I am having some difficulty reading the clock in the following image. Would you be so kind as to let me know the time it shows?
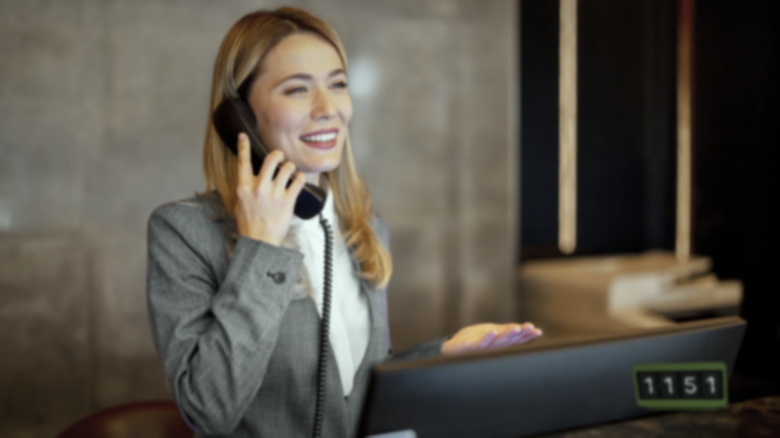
11:51
